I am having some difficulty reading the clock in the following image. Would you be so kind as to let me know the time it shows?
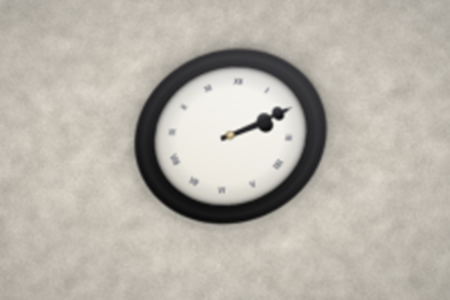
2:10
